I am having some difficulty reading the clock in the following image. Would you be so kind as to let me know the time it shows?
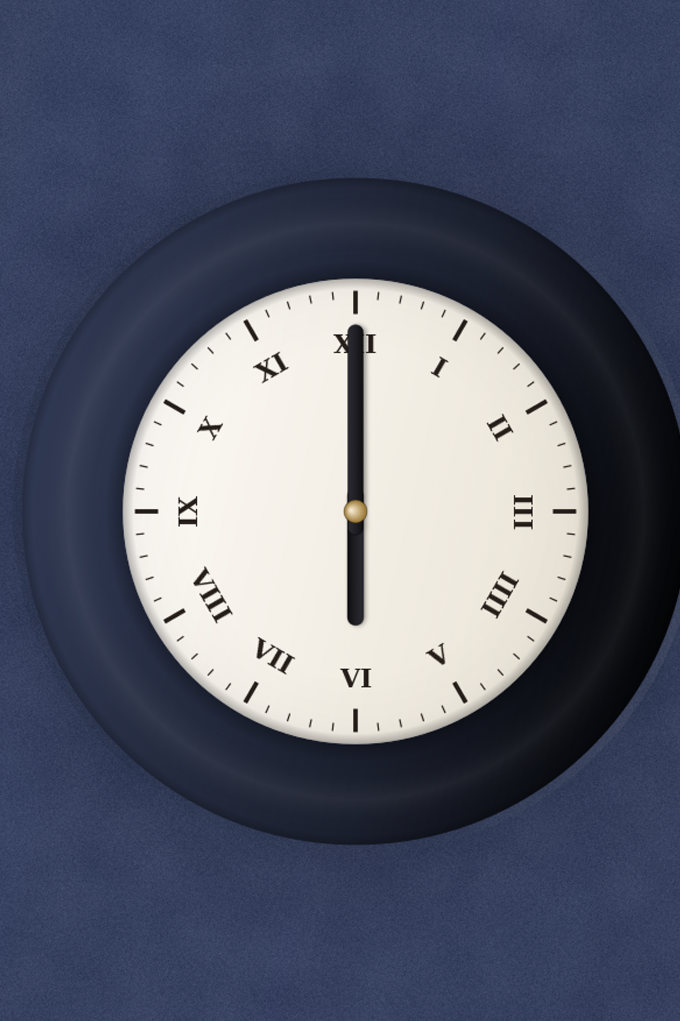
6:00
